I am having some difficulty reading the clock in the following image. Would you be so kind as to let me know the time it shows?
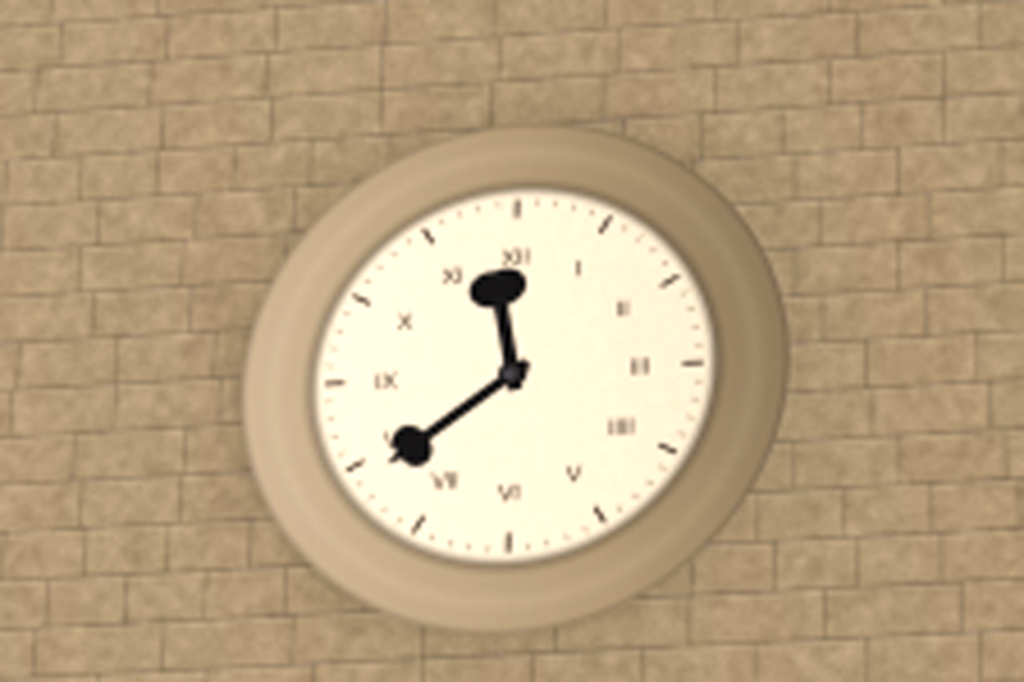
11:39
